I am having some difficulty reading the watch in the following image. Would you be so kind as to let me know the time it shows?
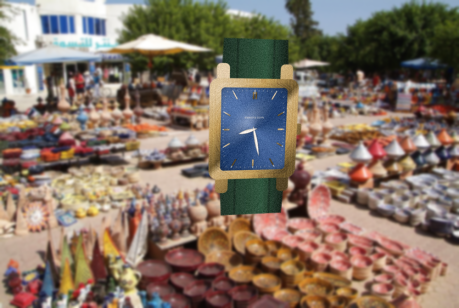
8:28
